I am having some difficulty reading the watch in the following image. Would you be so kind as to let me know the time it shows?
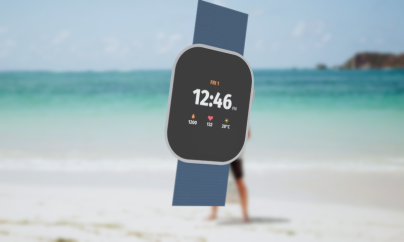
12:46
